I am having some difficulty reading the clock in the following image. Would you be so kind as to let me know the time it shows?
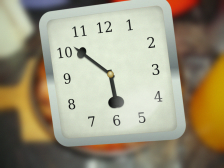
5:52
